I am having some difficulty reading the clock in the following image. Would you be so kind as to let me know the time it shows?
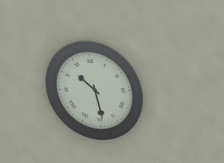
10:29
